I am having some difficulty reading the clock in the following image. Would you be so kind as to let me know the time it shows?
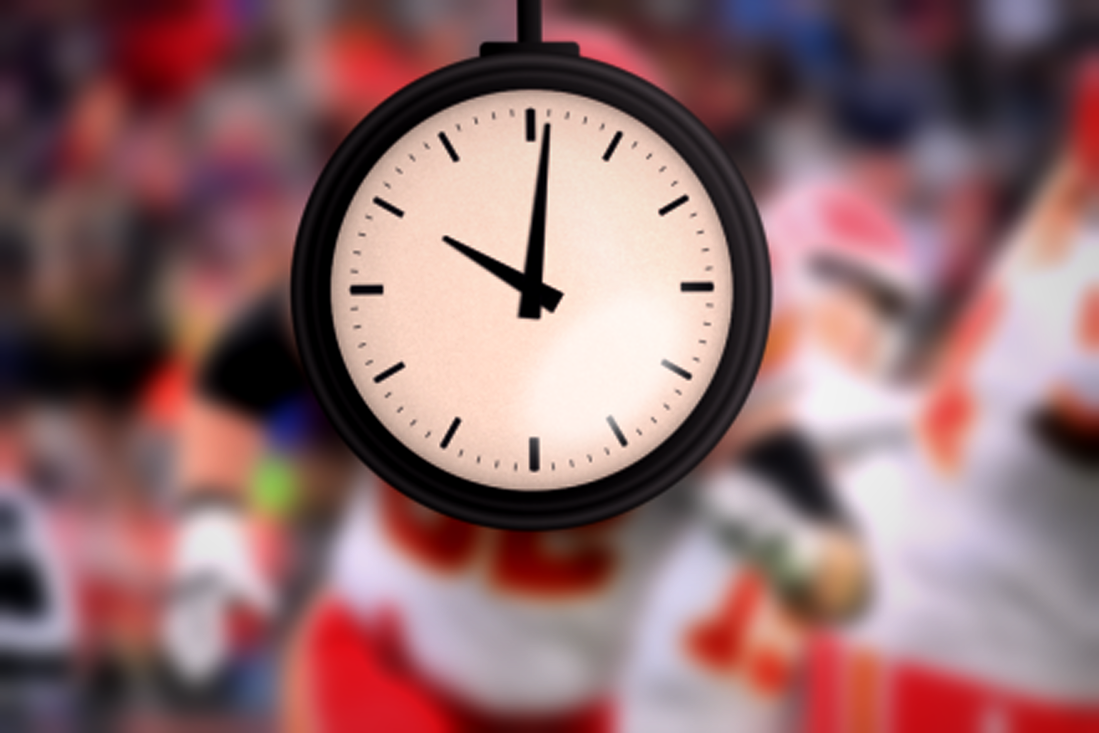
10:01
